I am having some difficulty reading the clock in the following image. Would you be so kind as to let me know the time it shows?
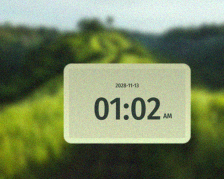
1:02
